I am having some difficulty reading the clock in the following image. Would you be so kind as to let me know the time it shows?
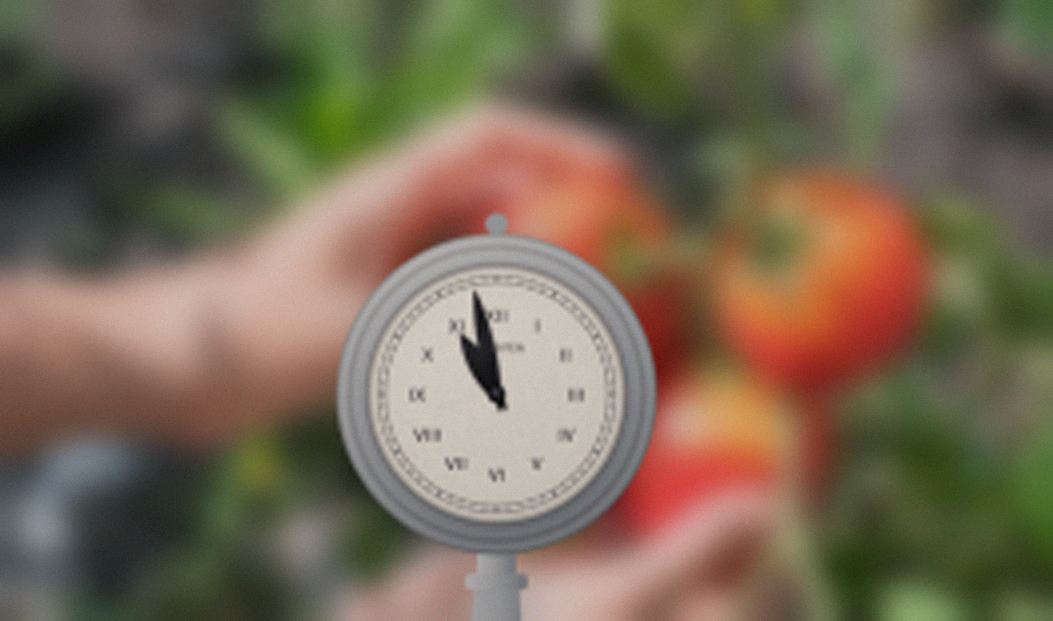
10:58
